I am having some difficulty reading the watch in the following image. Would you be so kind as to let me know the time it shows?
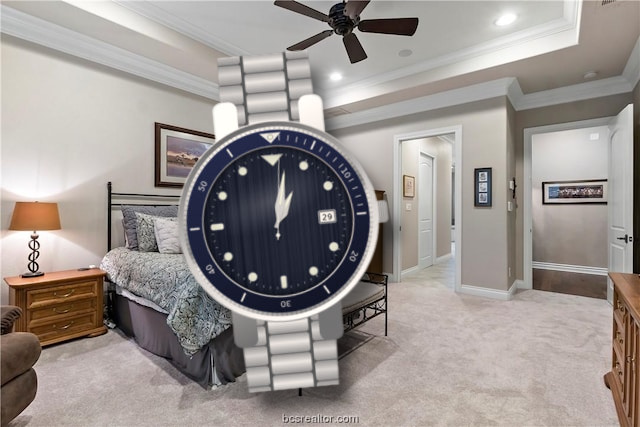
1:02:01
